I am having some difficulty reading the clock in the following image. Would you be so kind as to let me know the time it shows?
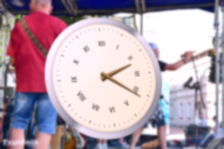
2:21
